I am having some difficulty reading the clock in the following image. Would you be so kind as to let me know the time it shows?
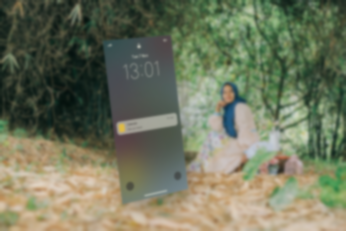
13:01
